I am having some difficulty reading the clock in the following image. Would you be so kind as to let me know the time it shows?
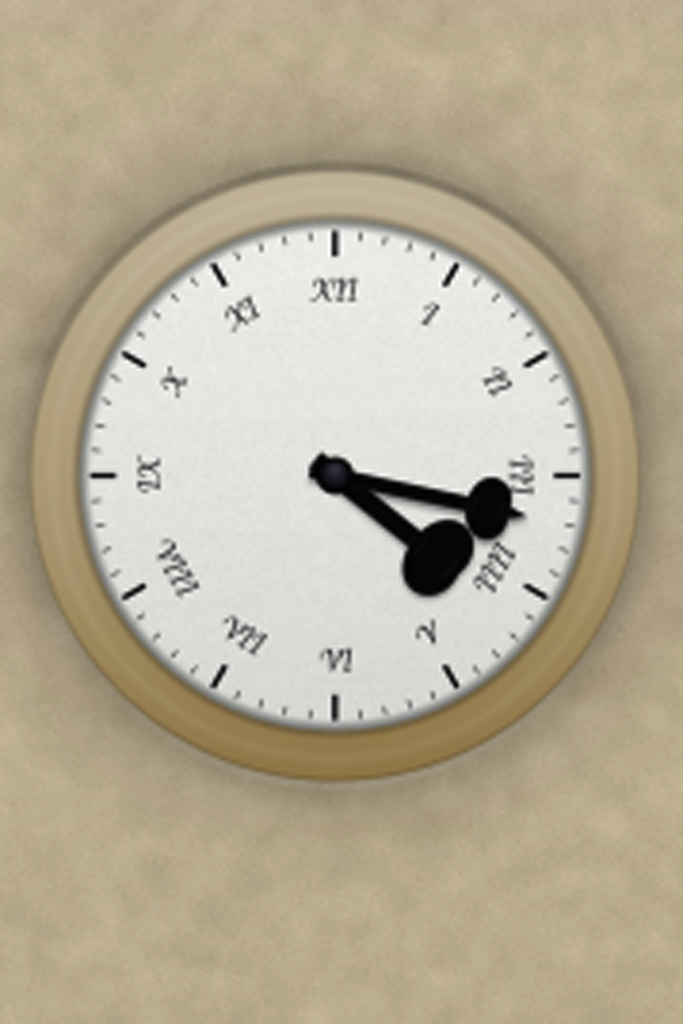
4:17
